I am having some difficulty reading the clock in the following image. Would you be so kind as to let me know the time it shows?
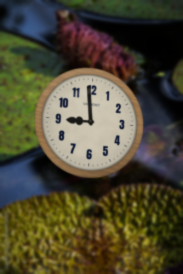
8:59
